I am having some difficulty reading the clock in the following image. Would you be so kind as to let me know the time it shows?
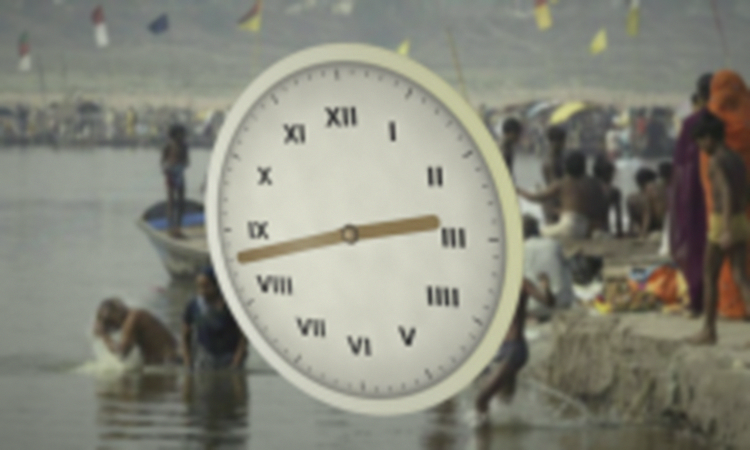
2:43
